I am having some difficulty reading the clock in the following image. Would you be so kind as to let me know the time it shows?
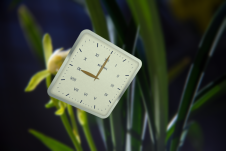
9:00
